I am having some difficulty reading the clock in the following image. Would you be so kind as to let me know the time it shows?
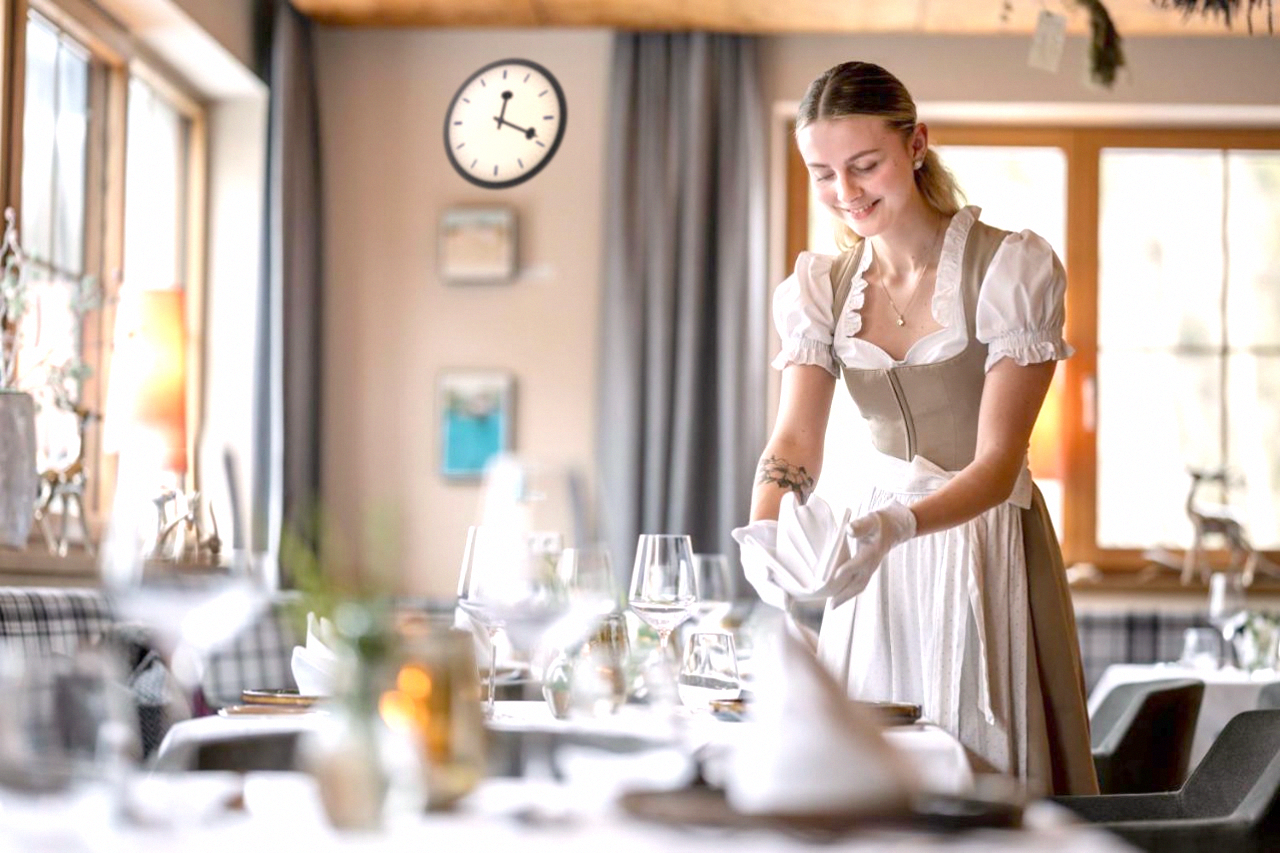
12:19
